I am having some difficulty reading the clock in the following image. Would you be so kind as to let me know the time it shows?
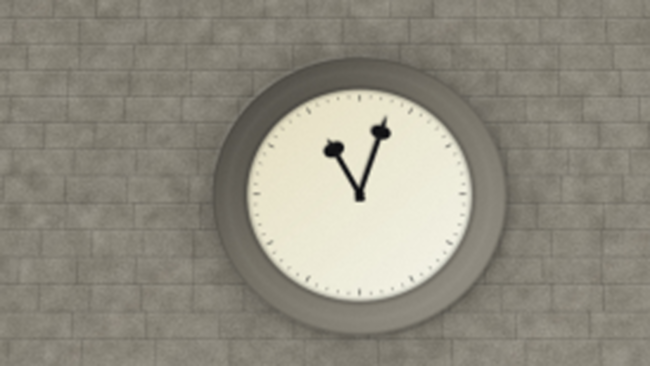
11:03
